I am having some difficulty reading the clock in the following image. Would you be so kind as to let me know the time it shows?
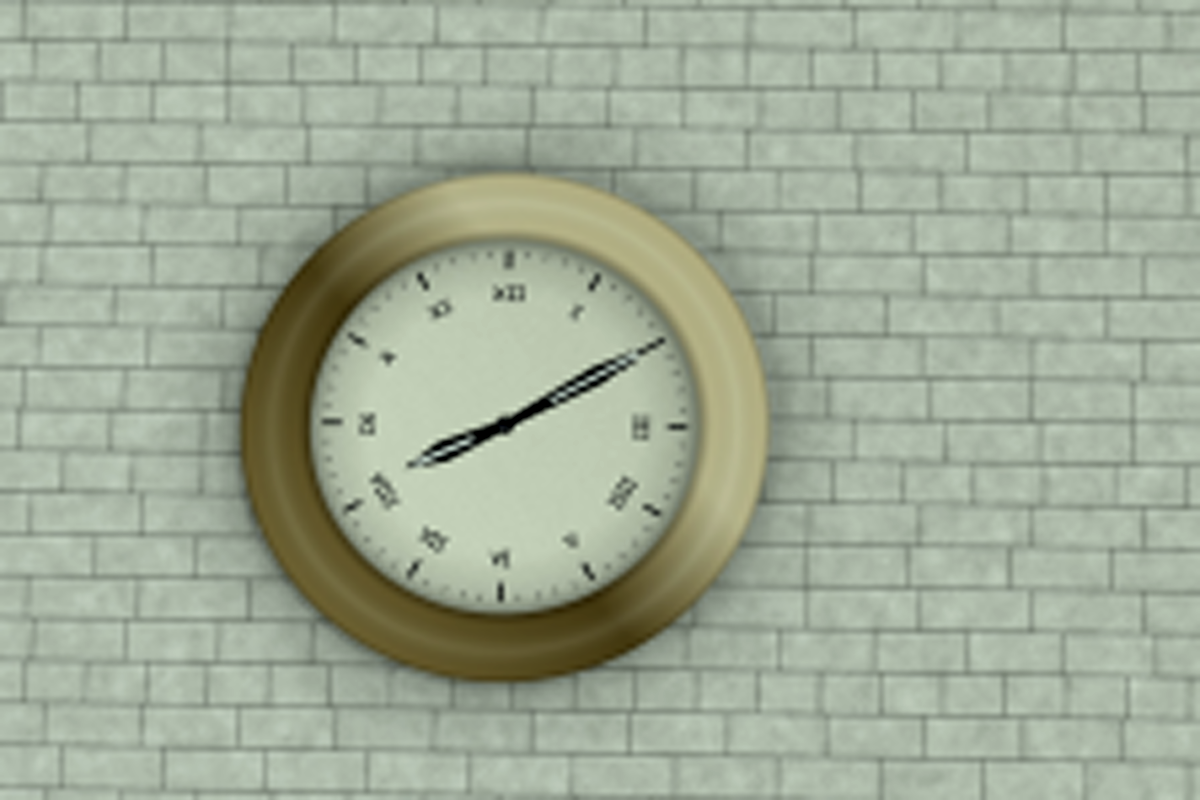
8:10
